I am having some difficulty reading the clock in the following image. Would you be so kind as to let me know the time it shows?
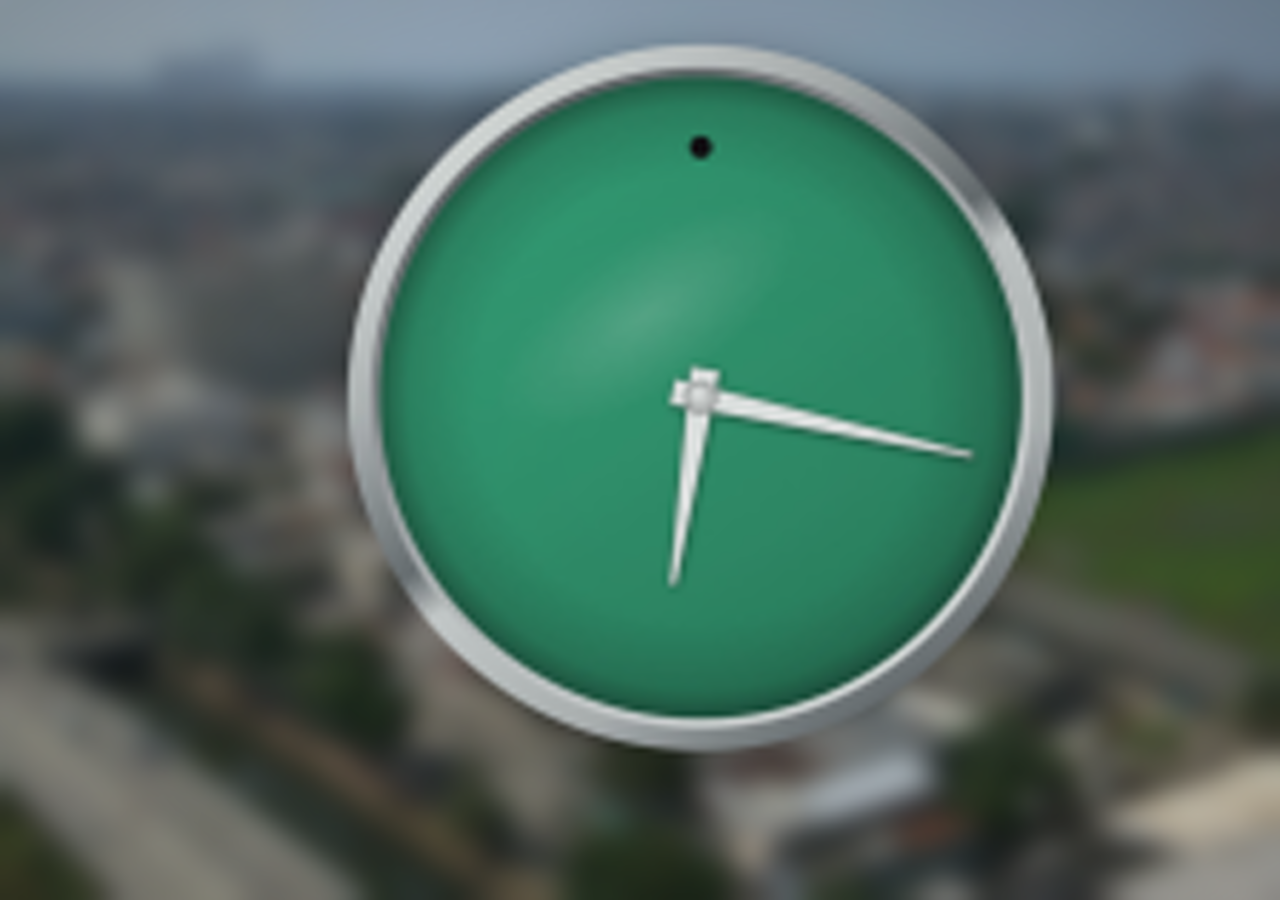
6:17
